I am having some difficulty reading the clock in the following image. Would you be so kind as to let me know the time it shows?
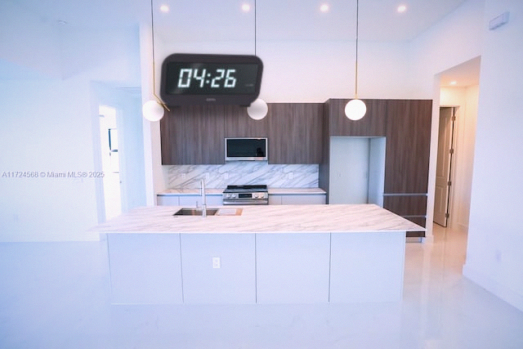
4:26
